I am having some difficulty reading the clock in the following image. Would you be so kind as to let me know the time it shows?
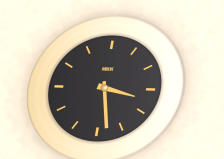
3:28
